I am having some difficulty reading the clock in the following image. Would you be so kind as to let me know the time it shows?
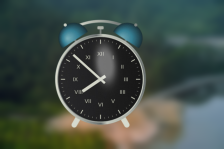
7:52
